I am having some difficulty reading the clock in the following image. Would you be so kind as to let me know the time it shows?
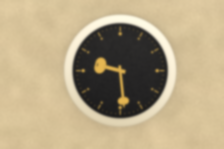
9:29
